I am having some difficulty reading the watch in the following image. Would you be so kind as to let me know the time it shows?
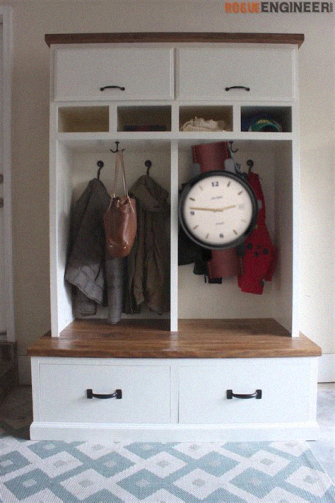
2:47
